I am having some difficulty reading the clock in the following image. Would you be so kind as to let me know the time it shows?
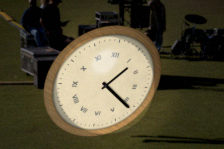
1:21
